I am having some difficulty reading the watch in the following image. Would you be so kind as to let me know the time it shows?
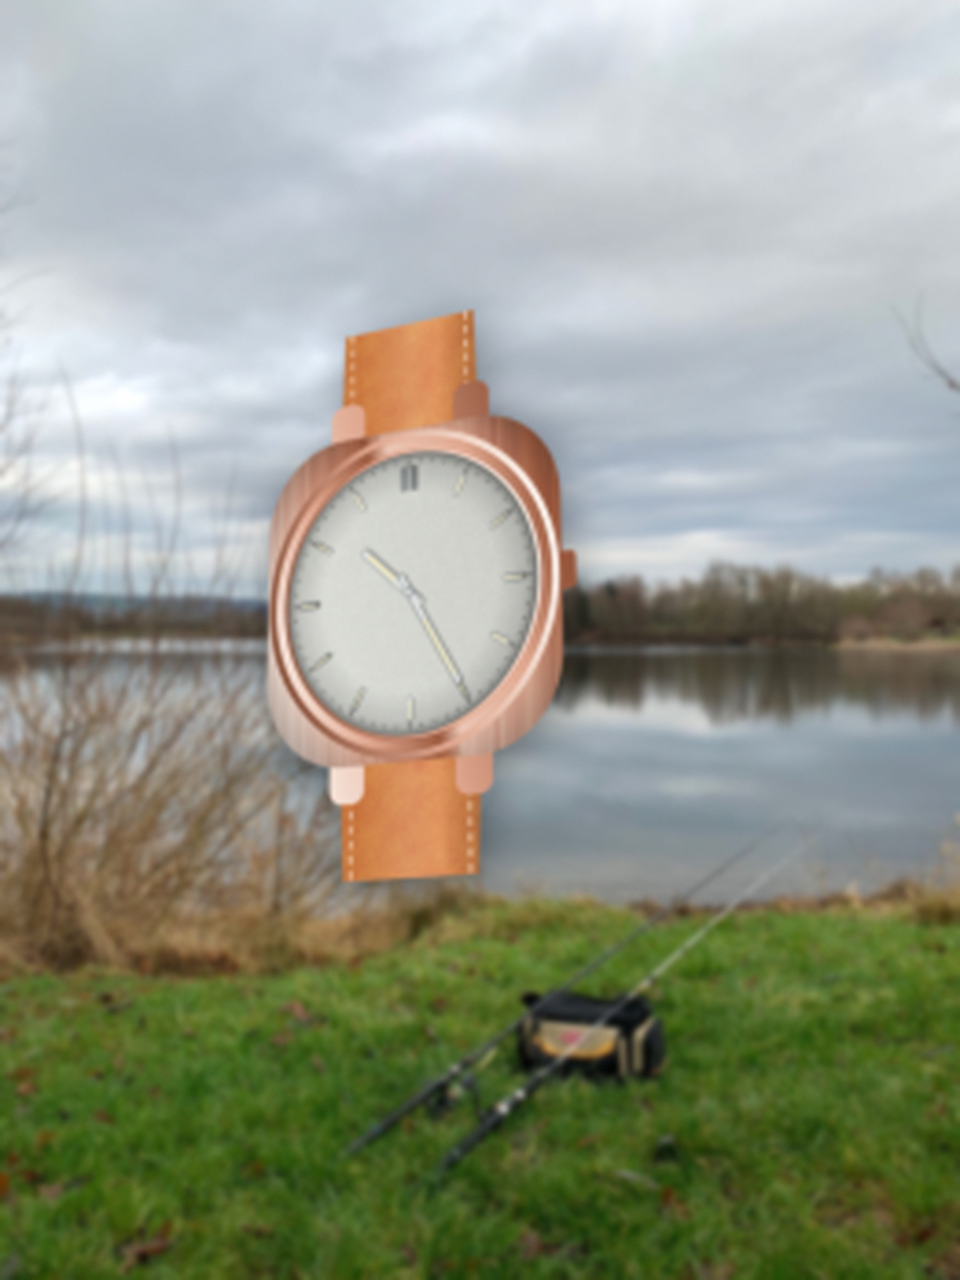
10:25
